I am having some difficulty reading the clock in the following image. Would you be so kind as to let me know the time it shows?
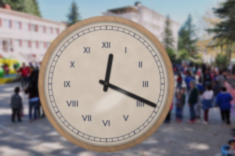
12:19
